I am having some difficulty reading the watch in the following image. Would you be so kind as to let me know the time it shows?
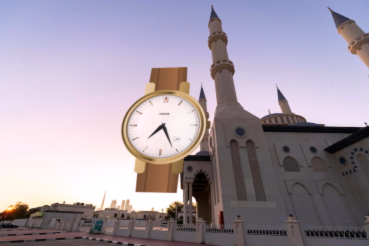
7:26
